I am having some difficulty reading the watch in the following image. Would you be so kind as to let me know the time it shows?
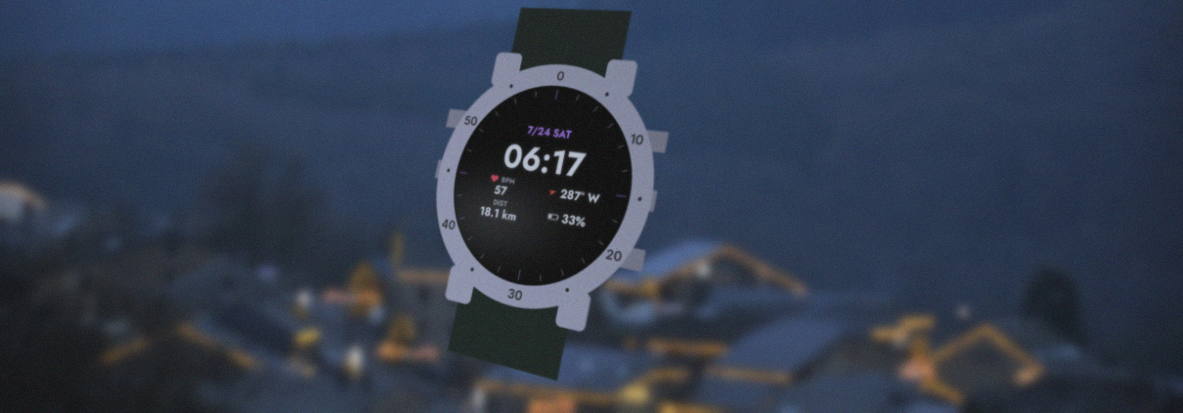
6:17
